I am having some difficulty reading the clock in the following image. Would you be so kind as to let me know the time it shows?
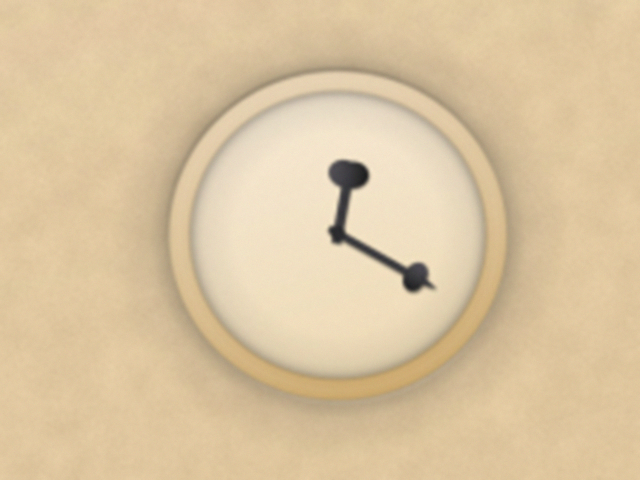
12:20
